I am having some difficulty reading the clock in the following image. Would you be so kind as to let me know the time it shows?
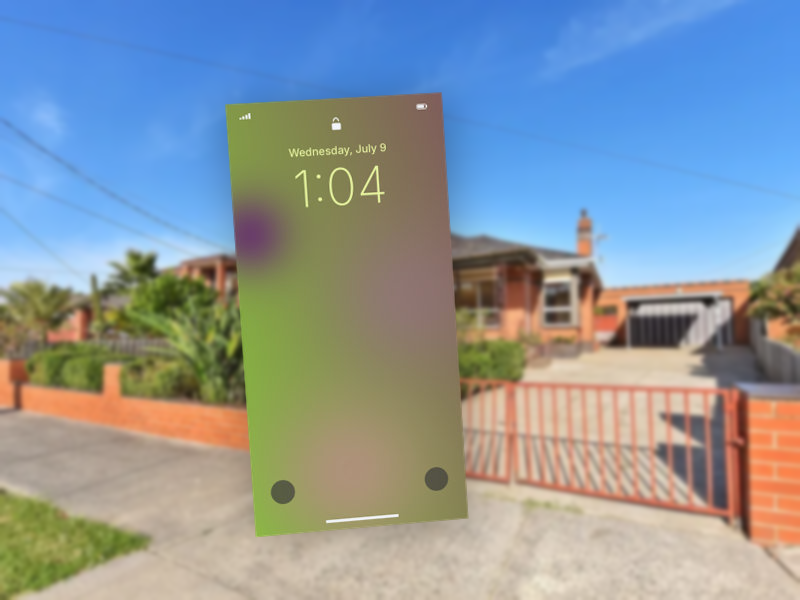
1:04
